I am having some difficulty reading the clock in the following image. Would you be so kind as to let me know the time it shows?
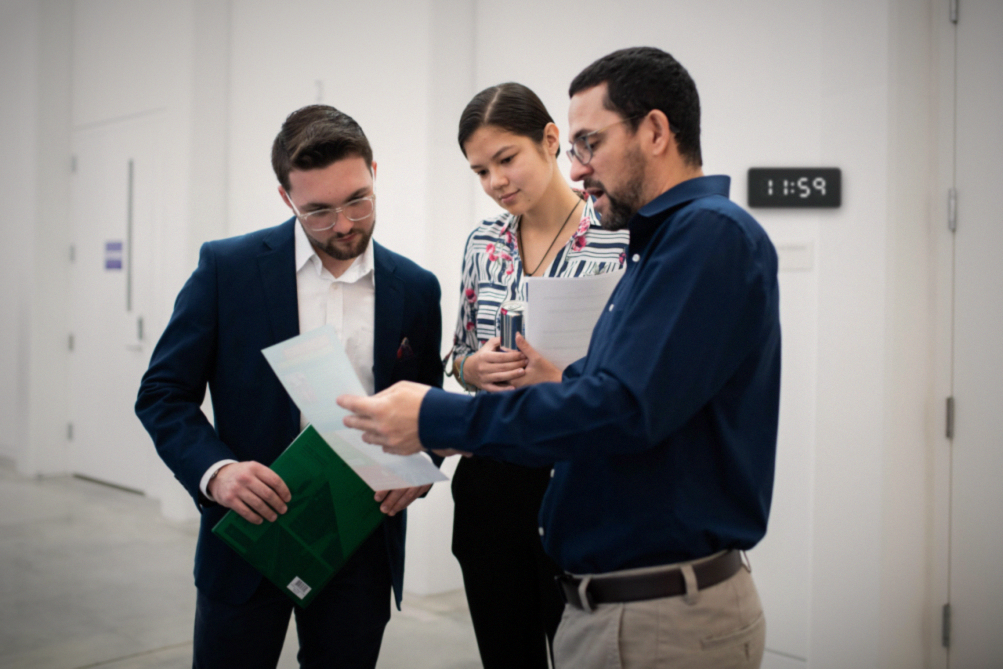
11:59
